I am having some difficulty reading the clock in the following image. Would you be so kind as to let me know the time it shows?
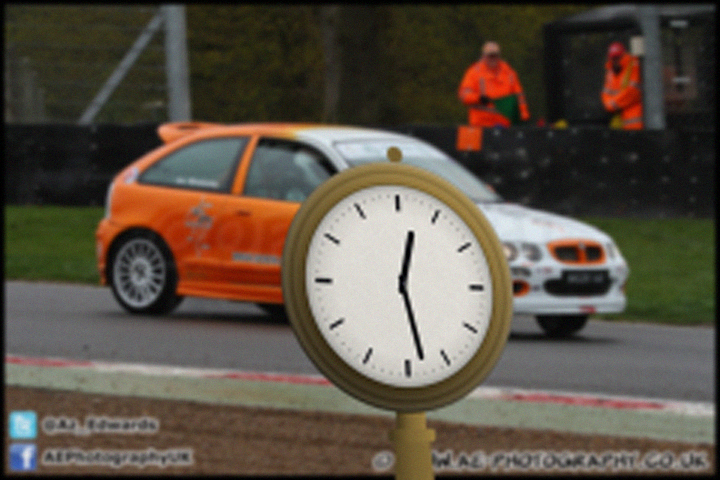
12:28
